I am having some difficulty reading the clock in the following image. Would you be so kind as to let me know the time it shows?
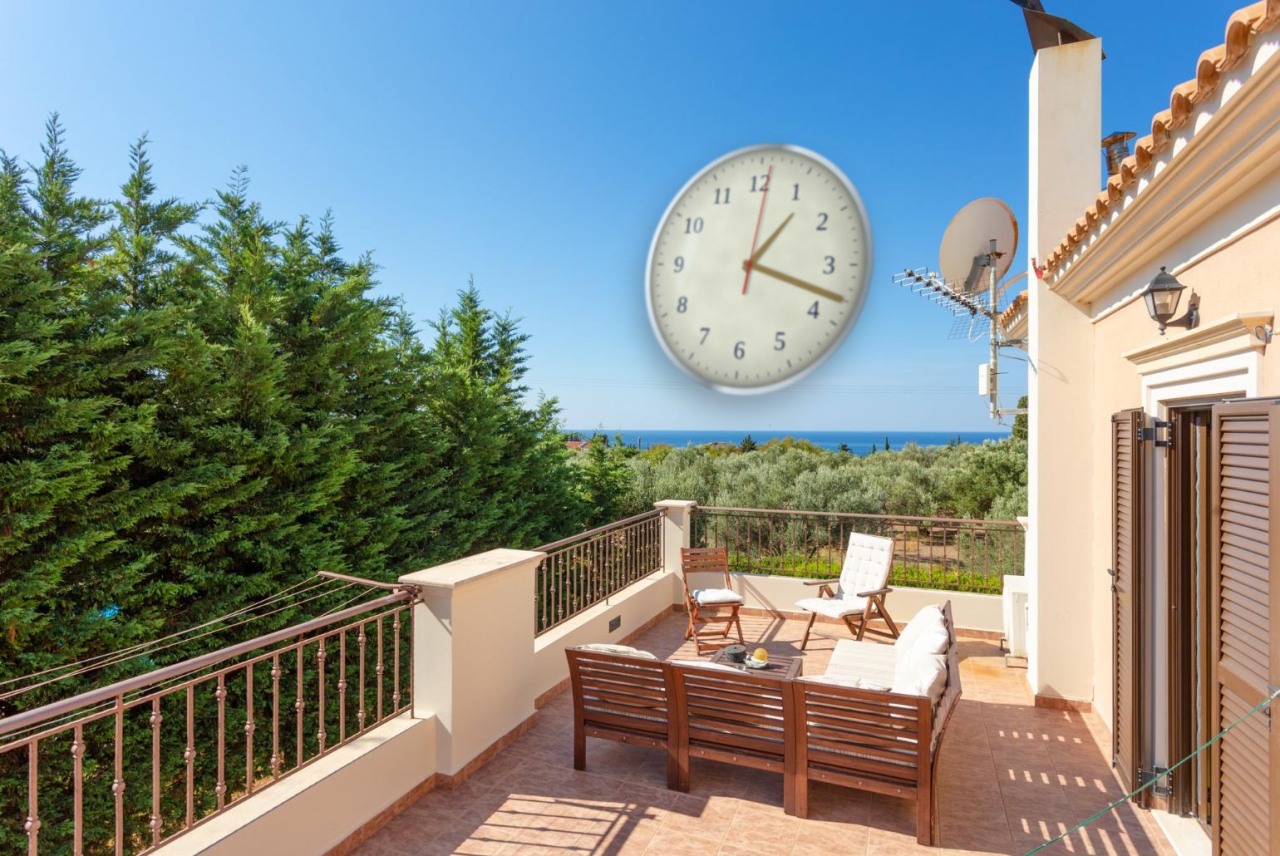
1:18:01
